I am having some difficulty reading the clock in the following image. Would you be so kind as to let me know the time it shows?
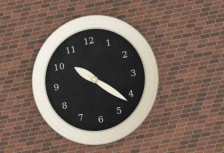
10:22
